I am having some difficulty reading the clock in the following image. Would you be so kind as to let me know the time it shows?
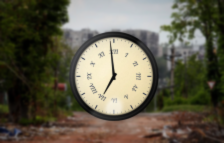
6:59
